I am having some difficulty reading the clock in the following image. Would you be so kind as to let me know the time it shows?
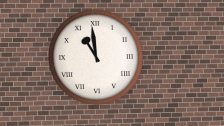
10:59
